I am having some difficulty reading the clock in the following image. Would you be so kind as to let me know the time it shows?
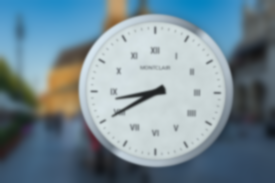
8:40
